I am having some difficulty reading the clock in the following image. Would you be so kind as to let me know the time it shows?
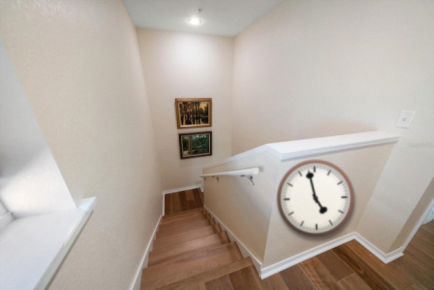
4:58
